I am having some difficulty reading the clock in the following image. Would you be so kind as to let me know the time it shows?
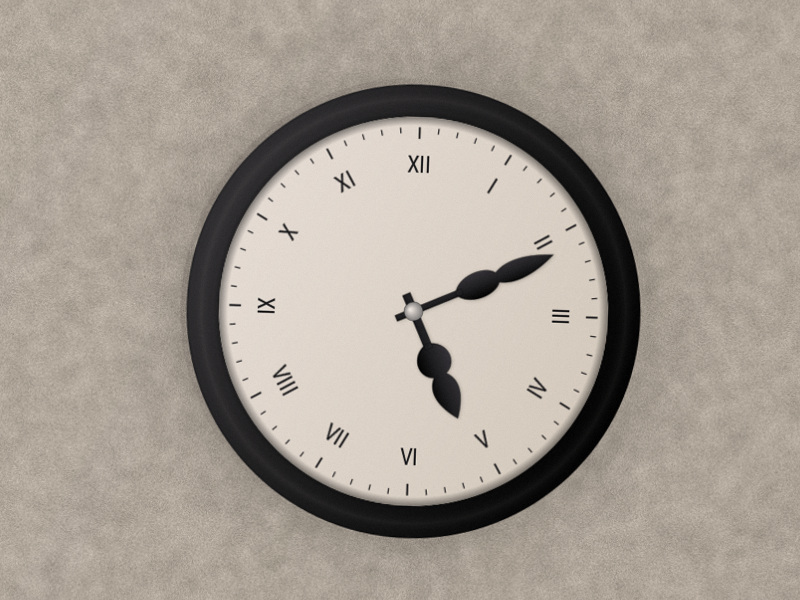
5:11
